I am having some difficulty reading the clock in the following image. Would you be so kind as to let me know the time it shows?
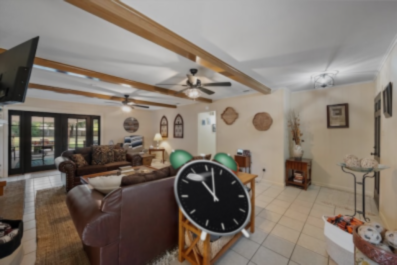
11:02
